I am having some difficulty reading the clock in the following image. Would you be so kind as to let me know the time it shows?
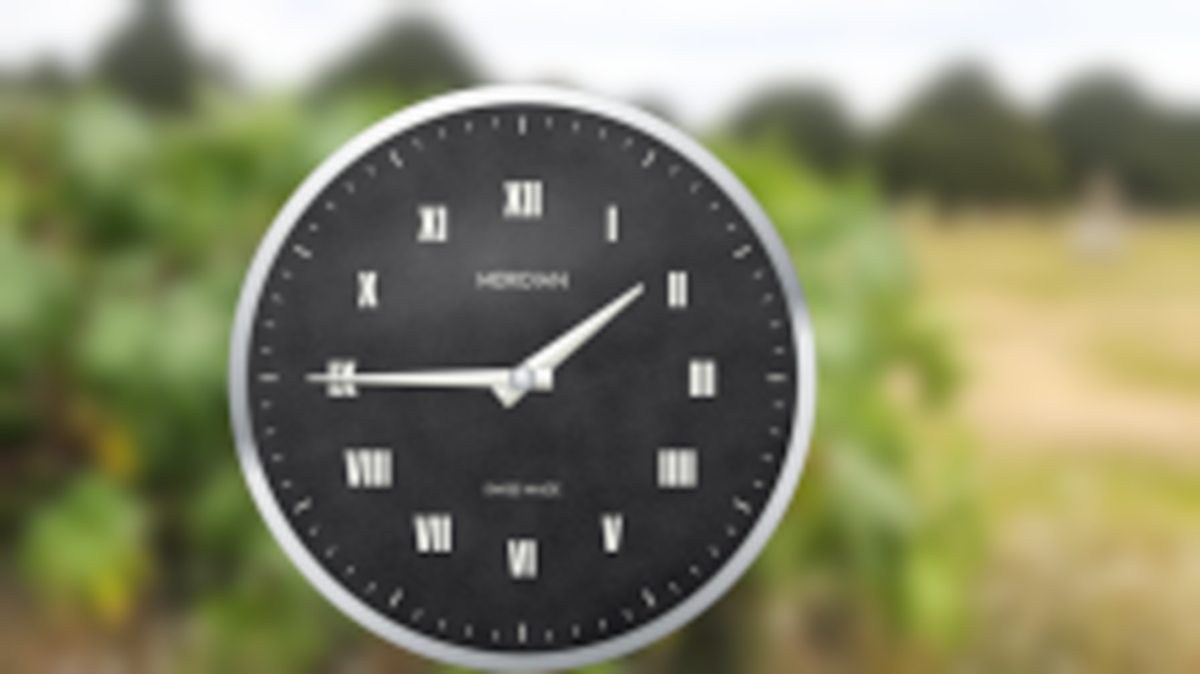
1:45
